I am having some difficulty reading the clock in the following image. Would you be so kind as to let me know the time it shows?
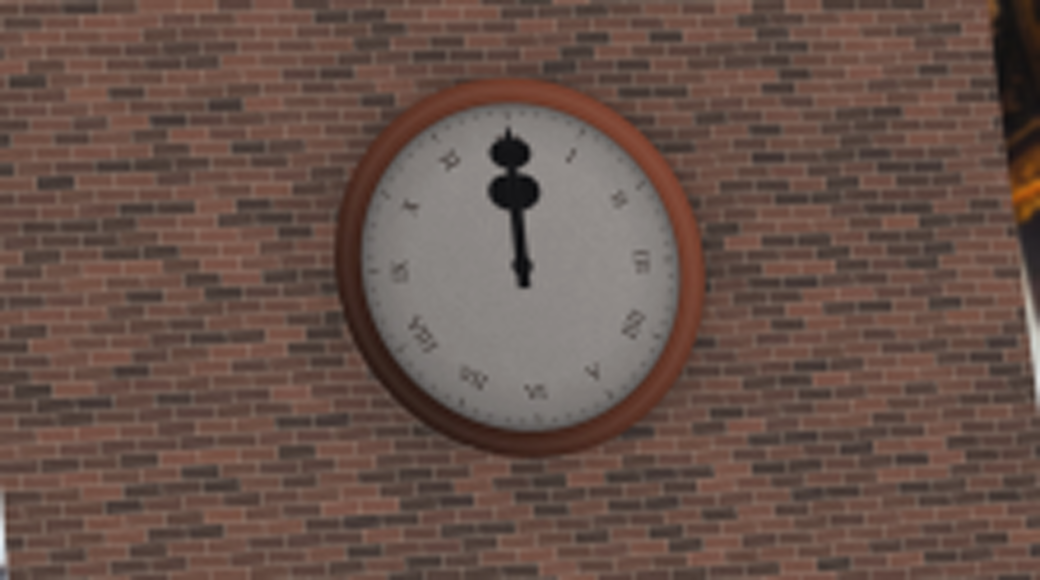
12:00
